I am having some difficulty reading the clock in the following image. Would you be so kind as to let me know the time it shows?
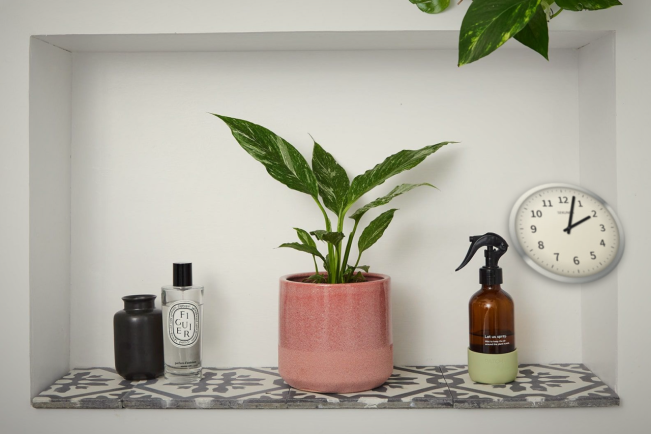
2:03
